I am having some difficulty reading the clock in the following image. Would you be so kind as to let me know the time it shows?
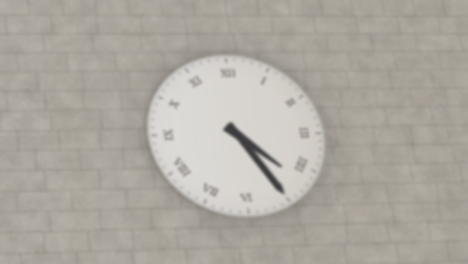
4:25
